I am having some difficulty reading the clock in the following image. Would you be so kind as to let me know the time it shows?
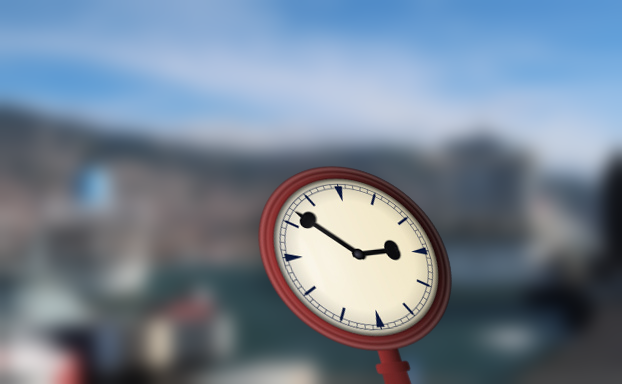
2:52
